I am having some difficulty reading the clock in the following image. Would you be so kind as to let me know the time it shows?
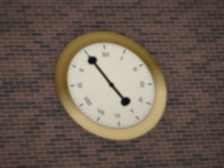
4:55
